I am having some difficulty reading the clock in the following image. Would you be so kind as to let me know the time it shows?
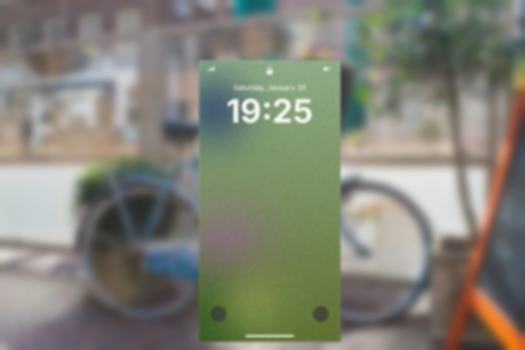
19:25
